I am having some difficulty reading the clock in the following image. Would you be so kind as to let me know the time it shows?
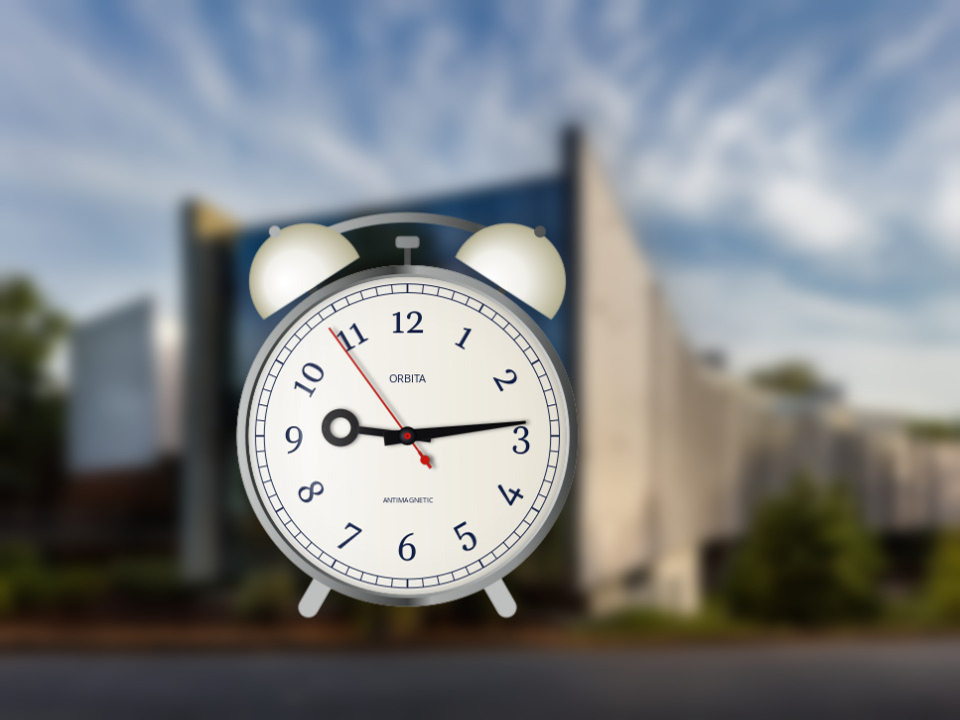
9:13:54
